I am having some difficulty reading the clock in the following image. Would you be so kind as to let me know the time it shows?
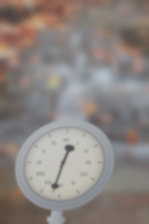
12:32
